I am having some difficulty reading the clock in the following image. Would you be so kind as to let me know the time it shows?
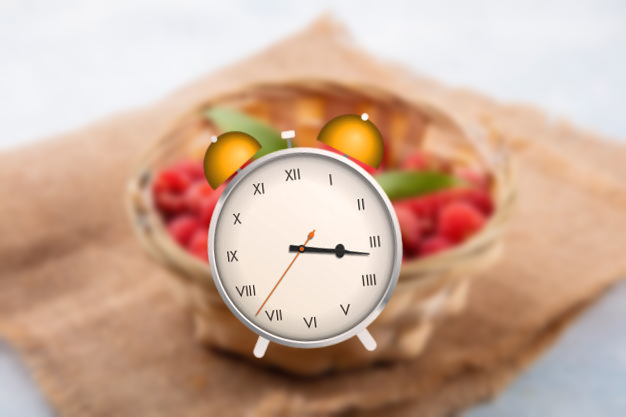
3:16:37
